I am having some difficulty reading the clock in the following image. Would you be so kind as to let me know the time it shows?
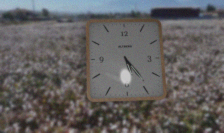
5:24
